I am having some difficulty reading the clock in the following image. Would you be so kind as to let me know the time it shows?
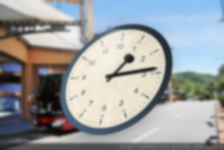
1:14
